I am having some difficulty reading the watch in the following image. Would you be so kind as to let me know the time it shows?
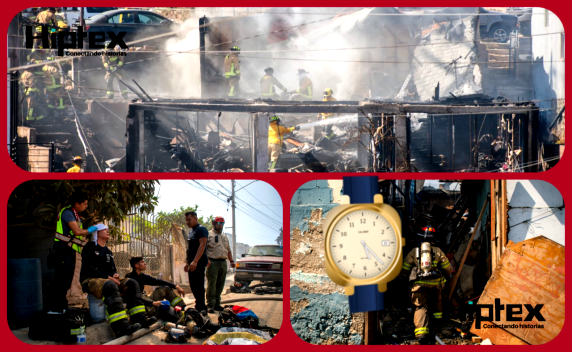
5:23
